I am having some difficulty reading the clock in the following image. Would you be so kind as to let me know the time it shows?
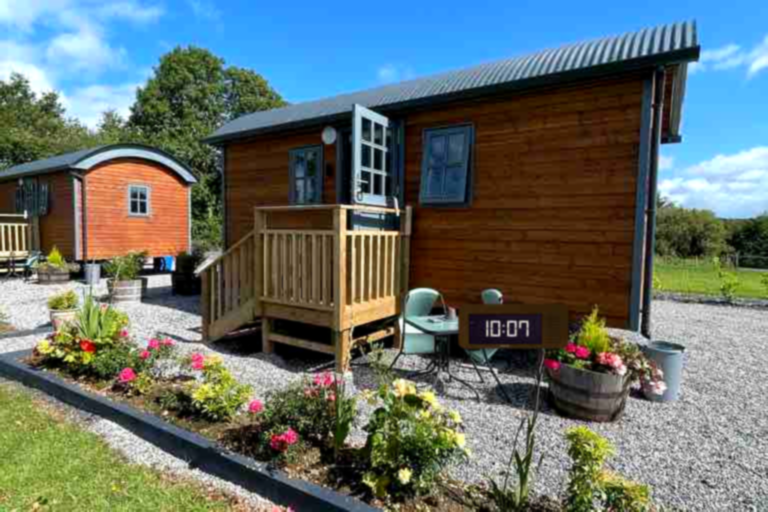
10:07
